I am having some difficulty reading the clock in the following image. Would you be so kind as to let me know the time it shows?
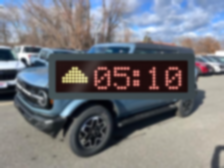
5:10
